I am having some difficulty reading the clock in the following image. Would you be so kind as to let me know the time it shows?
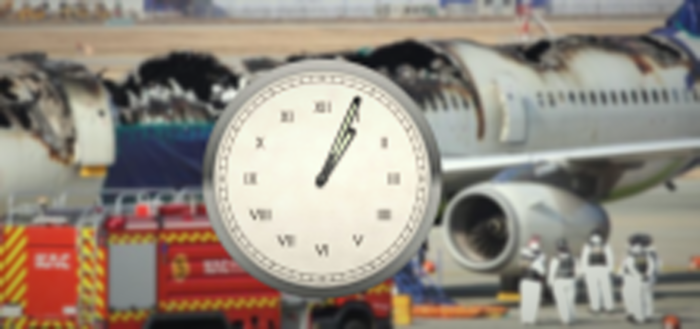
1:04
